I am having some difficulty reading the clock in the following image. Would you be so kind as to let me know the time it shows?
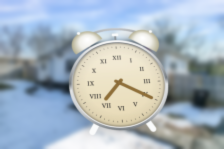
7:20
